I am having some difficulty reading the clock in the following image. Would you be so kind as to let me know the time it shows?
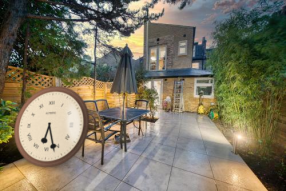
6:27
